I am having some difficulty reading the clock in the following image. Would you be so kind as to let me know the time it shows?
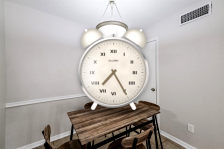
7:25
